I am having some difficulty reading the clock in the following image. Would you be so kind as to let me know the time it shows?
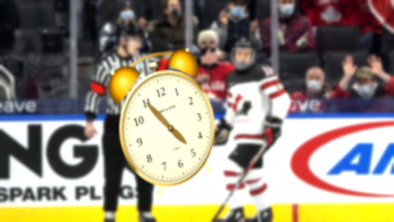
4:55
